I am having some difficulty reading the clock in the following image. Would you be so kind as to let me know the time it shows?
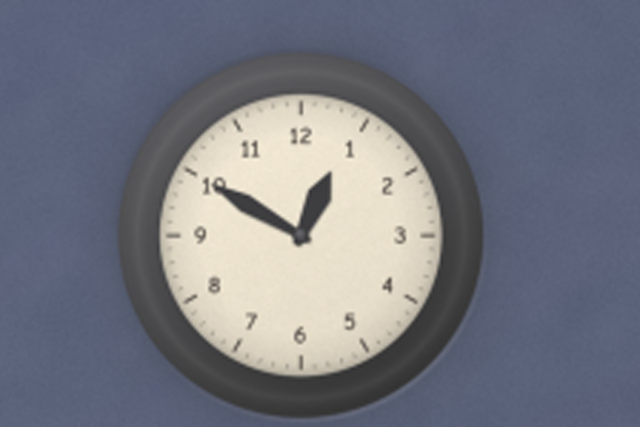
12:50
